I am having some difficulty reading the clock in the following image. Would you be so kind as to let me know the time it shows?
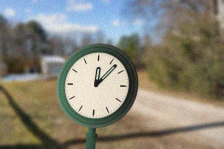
12:07
